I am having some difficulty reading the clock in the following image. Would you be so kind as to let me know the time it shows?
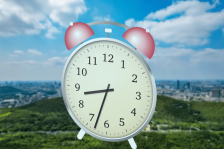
8:33
